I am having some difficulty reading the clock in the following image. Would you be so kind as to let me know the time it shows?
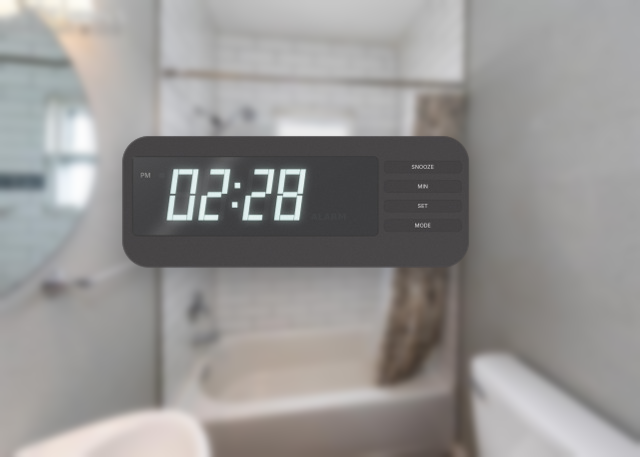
2:28
